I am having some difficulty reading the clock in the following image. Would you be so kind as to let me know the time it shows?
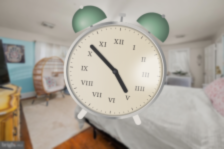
4:52
